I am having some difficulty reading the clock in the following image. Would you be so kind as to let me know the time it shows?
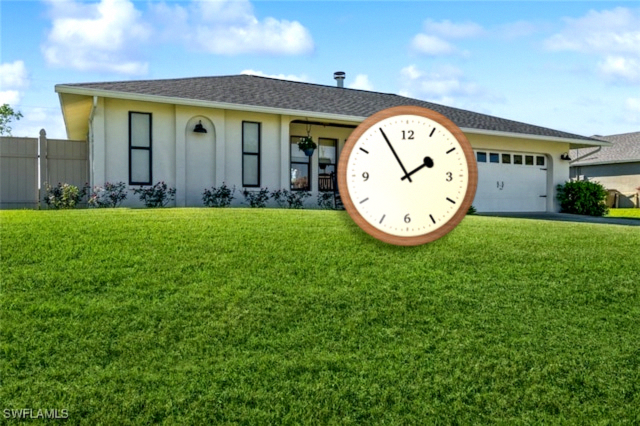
1:55
